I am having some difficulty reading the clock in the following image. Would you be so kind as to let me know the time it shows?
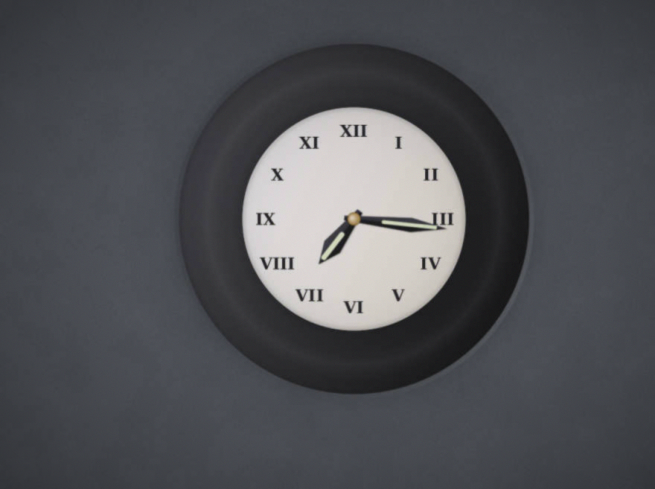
7:16
